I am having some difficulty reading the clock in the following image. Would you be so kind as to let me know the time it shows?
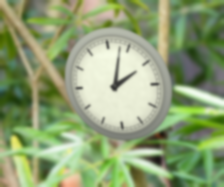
2:03
